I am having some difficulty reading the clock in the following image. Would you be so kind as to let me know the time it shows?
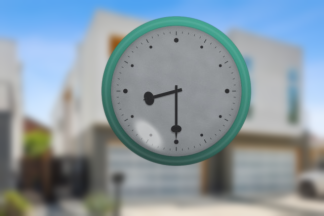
8:30
